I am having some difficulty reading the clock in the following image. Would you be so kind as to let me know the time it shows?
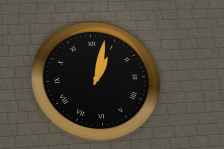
1:03
